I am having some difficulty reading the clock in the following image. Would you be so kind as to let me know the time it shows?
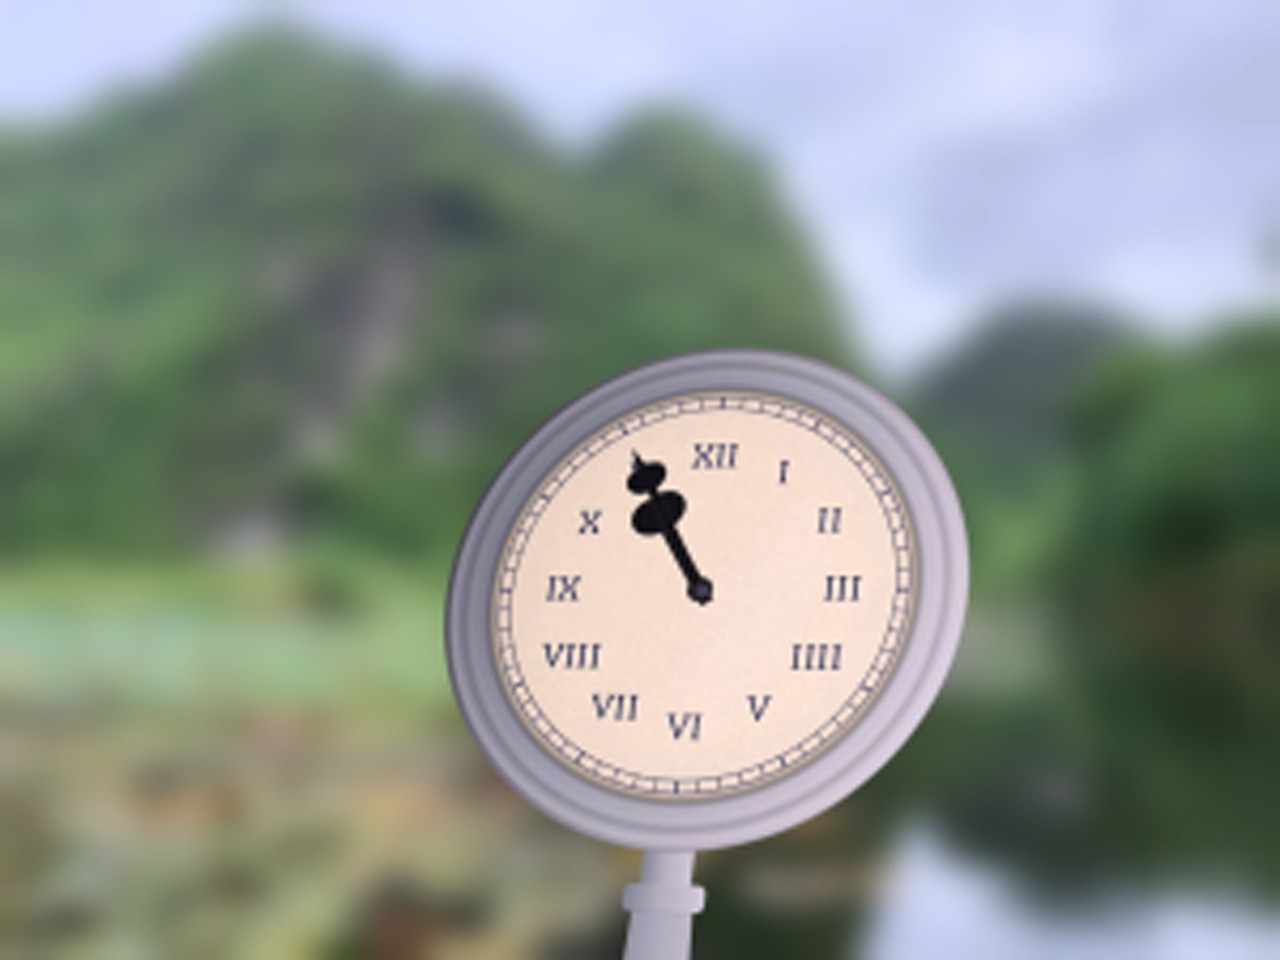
10:55
